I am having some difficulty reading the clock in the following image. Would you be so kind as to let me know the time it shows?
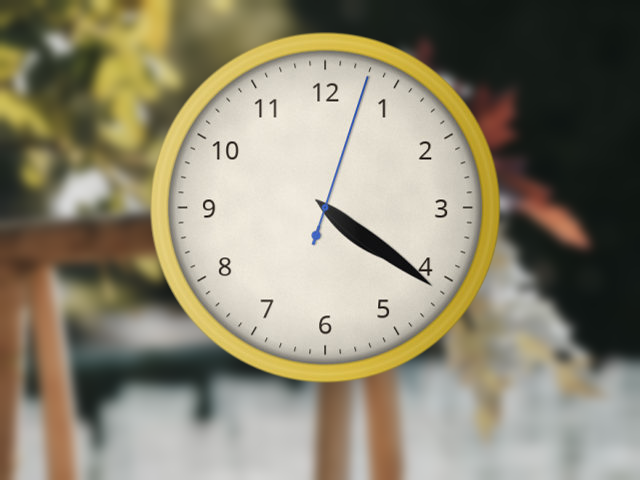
4:21:03
